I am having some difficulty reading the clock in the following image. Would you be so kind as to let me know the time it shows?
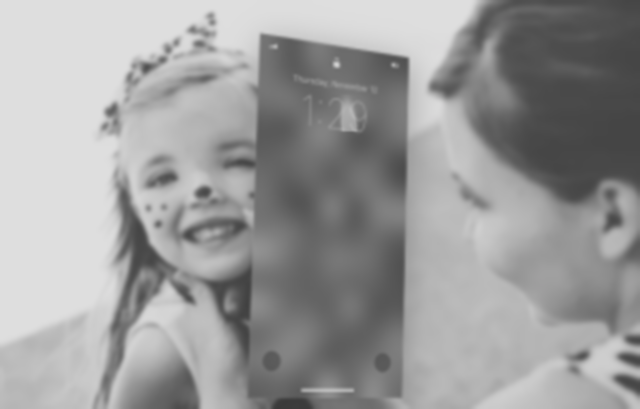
1:29
